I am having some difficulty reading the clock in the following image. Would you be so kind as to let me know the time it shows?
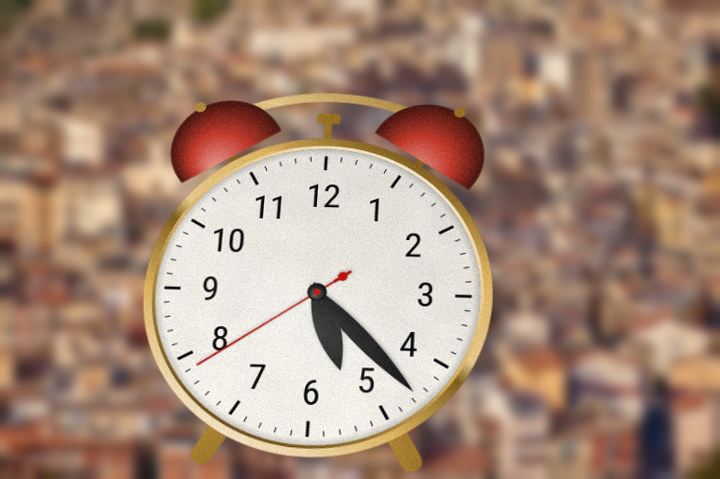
5:22:39
